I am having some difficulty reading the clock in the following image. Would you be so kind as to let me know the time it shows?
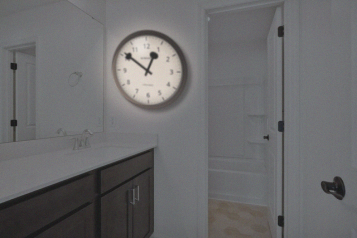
12:51
